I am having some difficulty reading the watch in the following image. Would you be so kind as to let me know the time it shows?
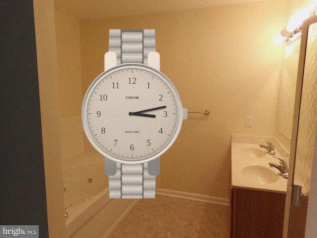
3:13
